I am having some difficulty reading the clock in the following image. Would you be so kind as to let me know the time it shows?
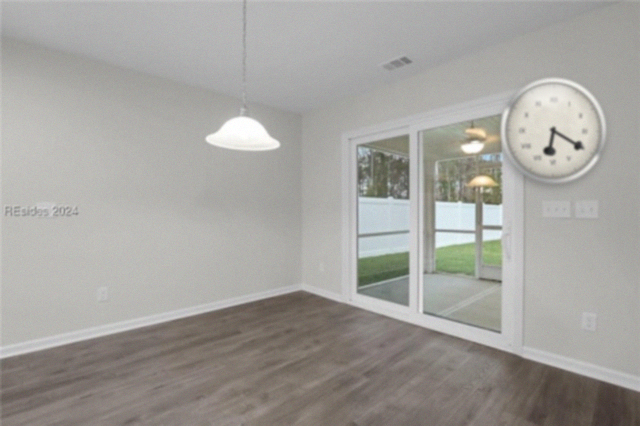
6:20
